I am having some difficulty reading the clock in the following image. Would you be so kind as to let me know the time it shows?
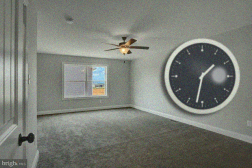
1:32
